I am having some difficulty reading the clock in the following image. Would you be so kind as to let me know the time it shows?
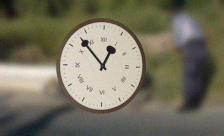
12:53
